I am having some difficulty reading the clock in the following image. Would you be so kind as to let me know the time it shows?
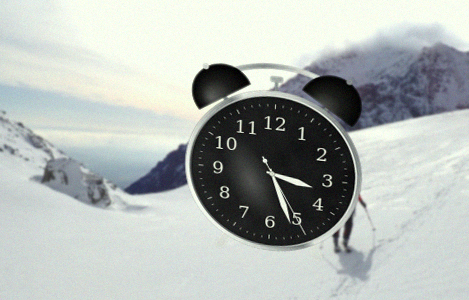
3:26:25
